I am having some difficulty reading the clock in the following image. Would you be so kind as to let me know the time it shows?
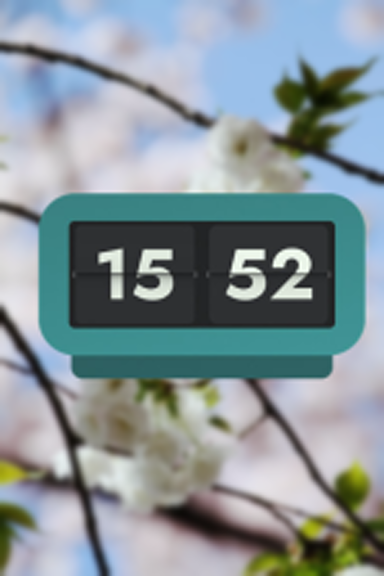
15:52
